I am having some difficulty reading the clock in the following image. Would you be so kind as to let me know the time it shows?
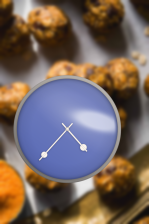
4:37
